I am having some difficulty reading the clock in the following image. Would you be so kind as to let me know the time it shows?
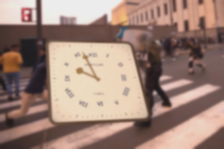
9:57
